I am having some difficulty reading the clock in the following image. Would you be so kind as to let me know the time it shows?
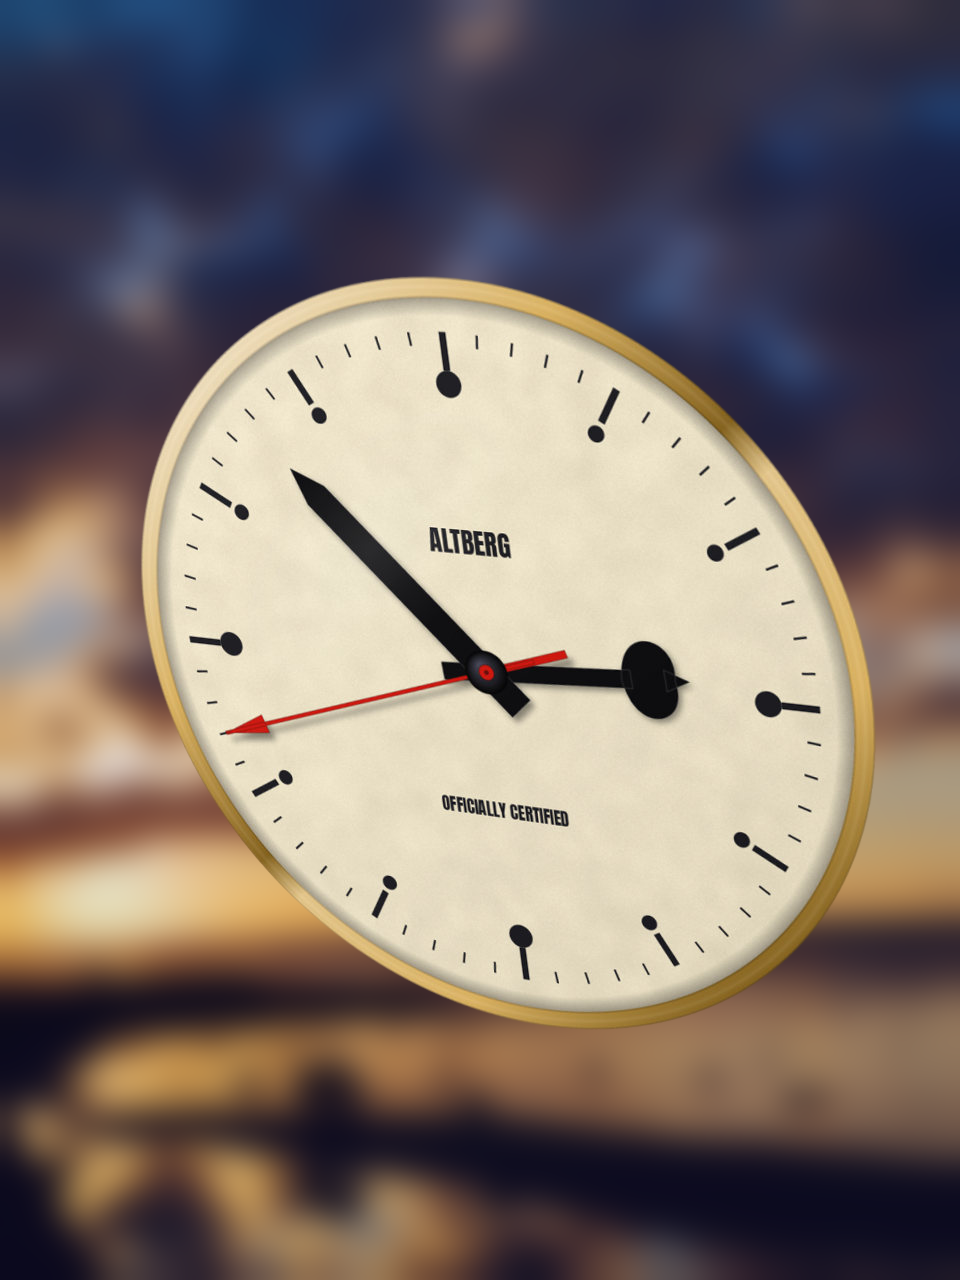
2:52:42
